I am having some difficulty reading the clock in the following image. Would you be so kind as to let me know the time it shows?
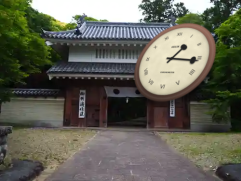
1:16
